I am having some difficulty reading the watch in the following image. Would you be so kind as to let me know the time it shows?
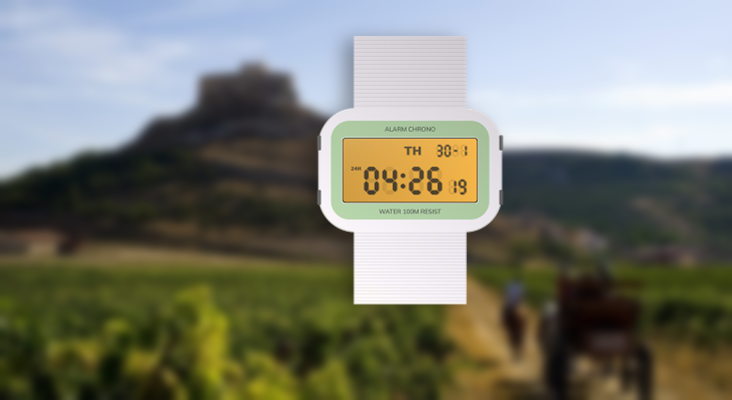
4:26:19
